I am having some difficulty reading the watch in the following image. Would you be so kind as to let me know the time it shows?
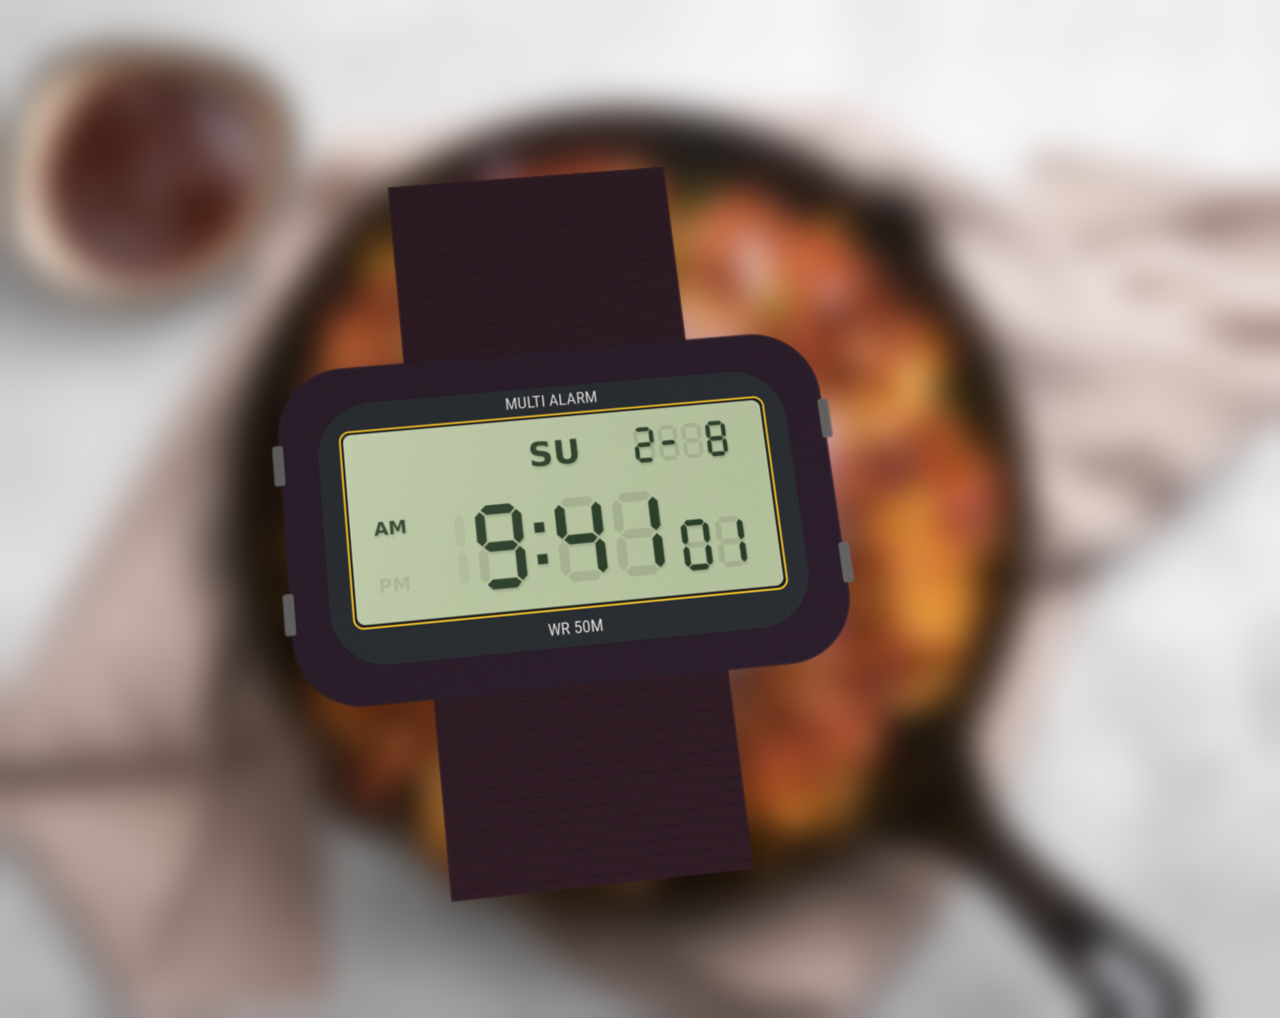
9:41:01
